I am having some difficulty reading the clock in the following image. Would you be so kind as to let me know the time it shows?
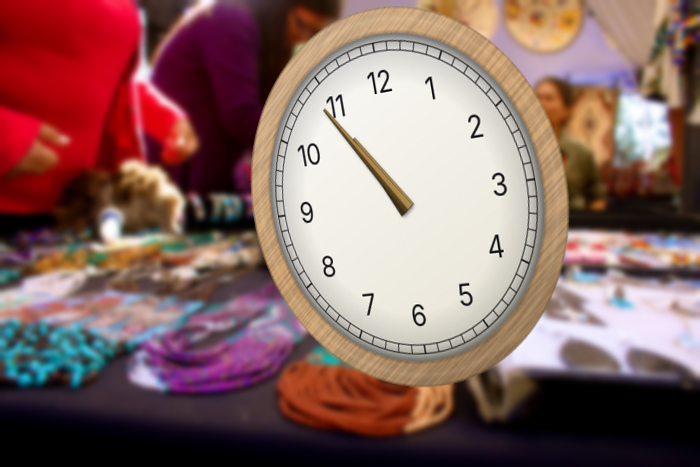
10:54
